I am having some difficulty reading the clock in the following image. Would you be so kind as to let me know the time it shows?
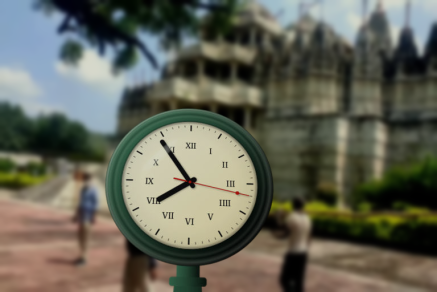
7:54:17
